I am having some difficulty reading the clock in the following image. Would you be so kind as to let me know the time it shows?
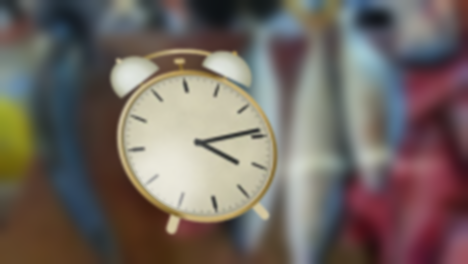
4:14
